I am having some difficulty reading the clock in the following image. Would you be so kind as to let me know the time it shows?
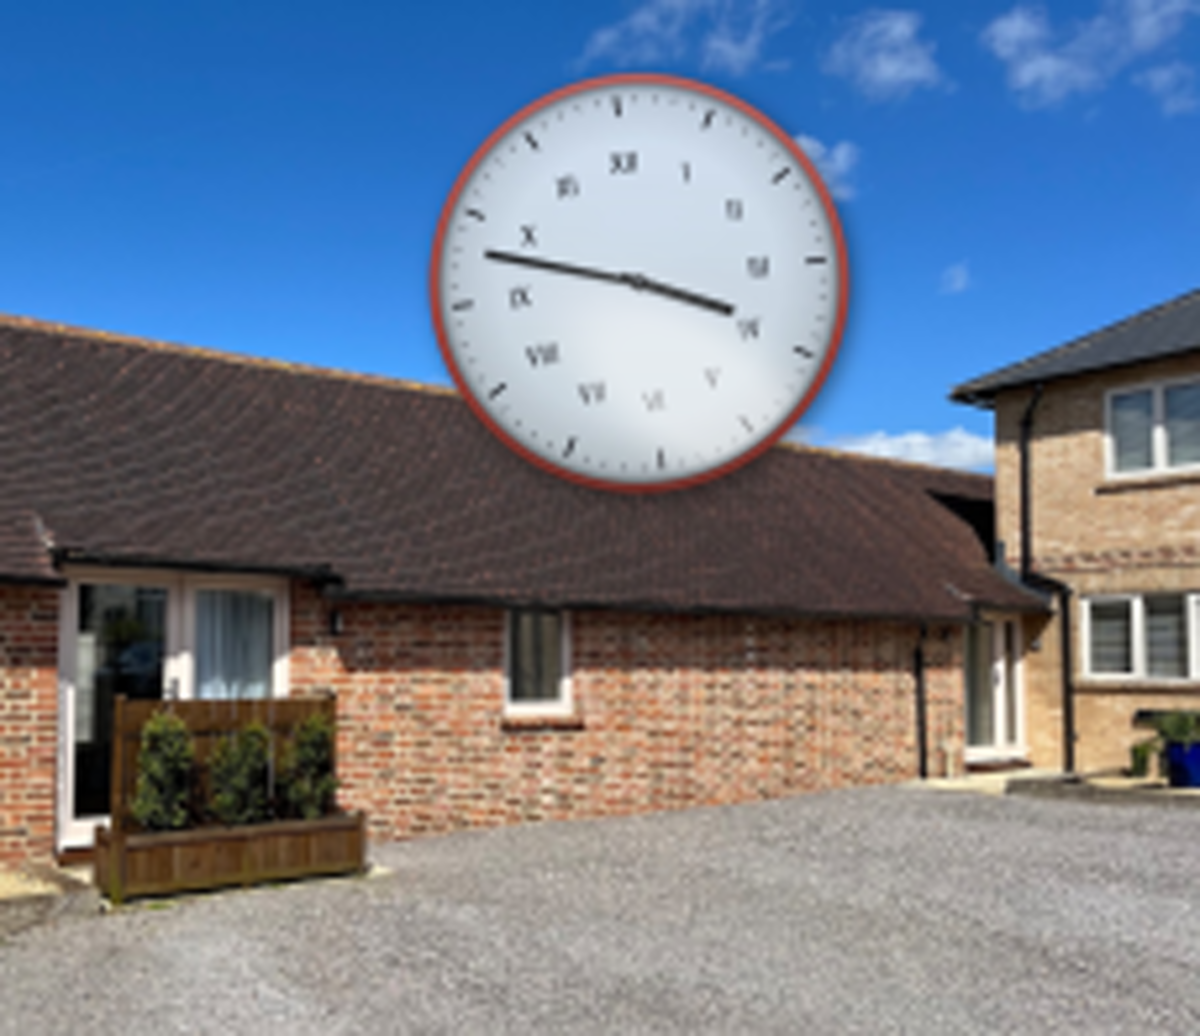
3:48
